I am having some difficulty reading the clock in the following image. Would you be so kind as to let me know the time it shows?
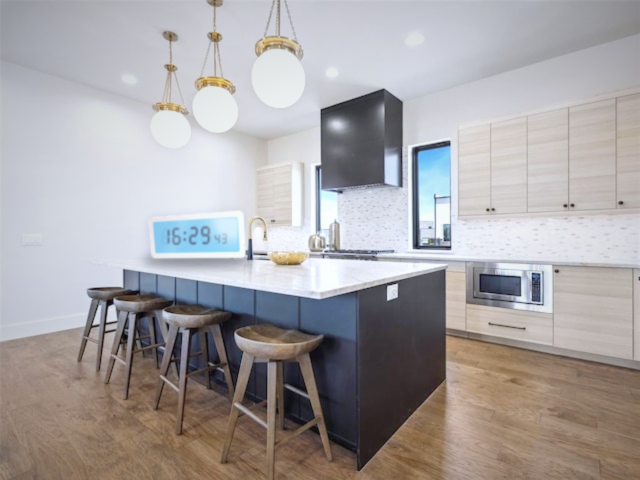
16:29
